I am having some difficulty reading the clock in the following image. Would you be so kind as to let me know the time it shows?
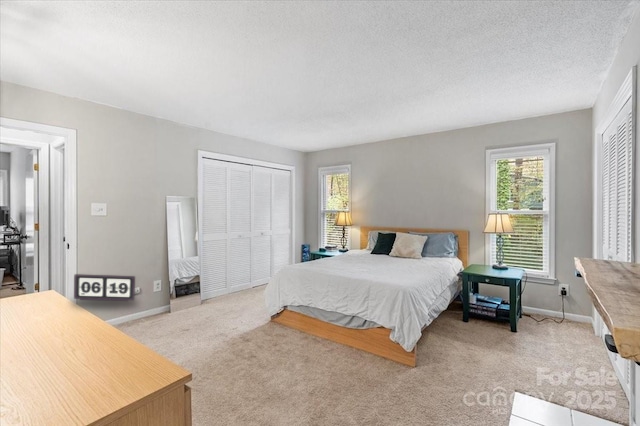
6:19
